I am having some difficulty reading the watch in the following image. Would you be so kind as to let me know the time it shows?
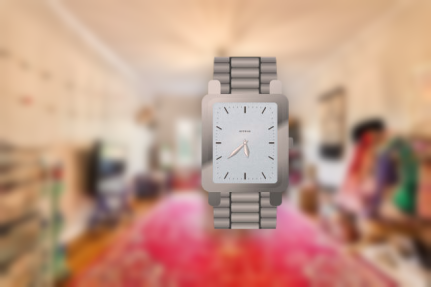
5:38
